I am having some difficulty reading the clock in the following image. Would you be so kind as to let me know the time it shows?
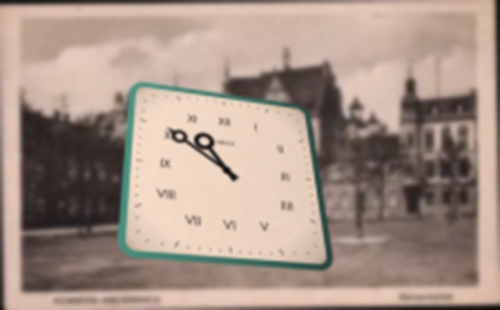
10:51
